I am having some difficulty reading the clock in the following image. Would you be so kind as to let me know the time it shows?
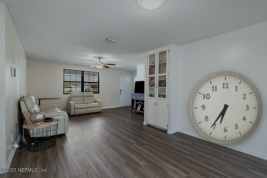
6:36
